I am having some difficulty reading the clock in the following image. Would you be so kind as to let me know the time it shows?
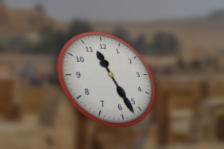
11:27
